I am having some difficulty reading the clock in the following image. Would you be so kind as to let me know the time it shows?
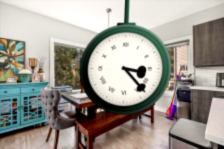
3:23
